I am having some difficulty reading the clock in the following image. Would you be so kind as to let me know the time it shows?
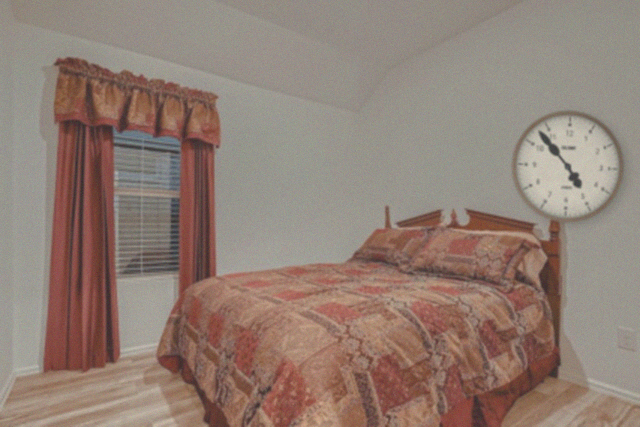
4:53
